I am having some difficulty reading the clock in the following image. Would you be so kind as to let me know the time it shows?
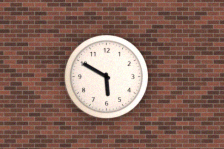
5:50
